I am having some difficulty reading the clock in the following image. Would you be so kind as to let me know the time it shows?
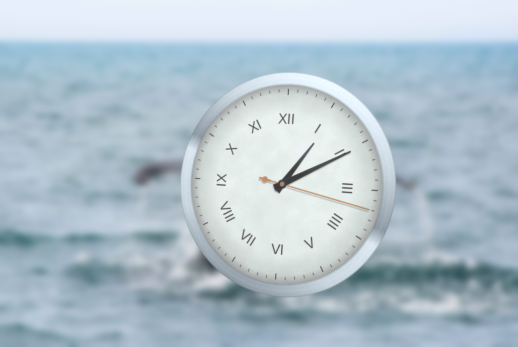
1:10:17
